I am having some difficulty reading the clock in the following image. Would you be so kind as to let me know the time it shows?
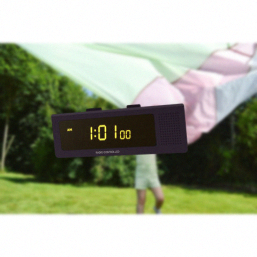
1:01:00
